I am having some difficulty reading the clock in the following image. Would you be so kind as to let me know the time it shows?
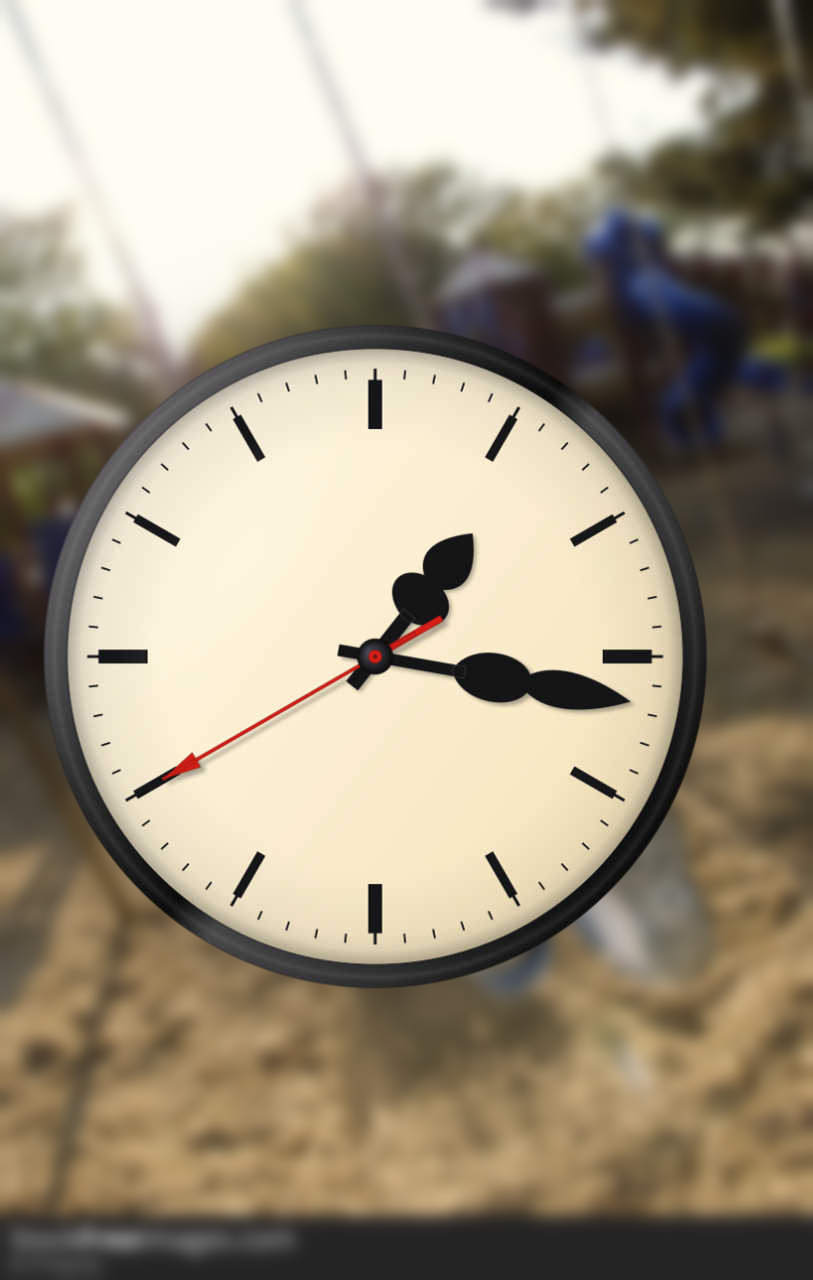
1:16:40
